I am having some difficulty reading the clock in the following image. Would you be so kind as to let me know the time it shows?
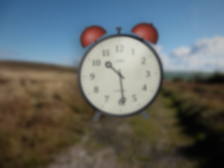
10:29
